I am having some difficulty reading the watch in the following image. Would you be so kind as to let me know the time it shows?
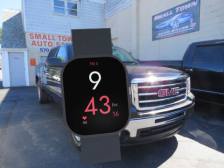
9:43
